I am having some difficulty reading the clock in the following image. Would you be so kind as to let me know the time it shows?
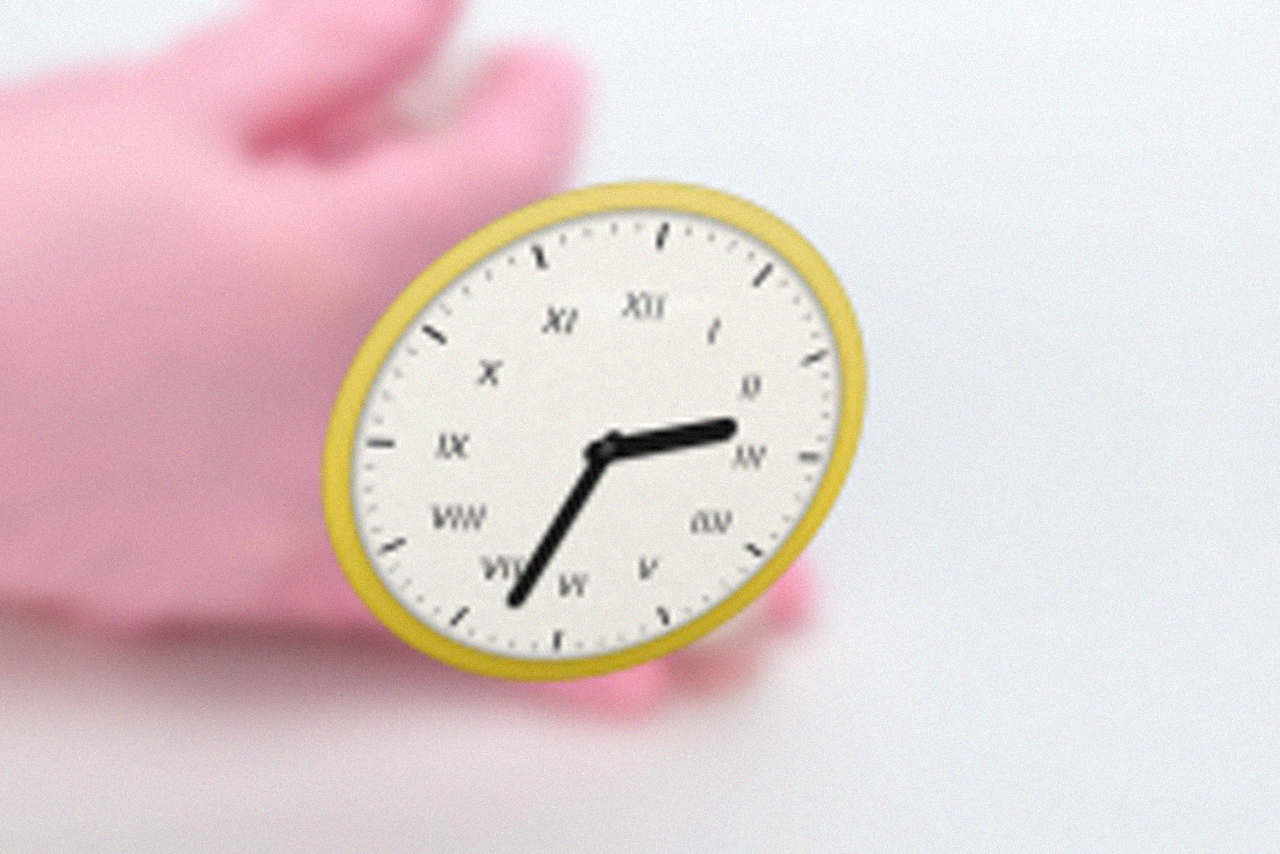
2:33
